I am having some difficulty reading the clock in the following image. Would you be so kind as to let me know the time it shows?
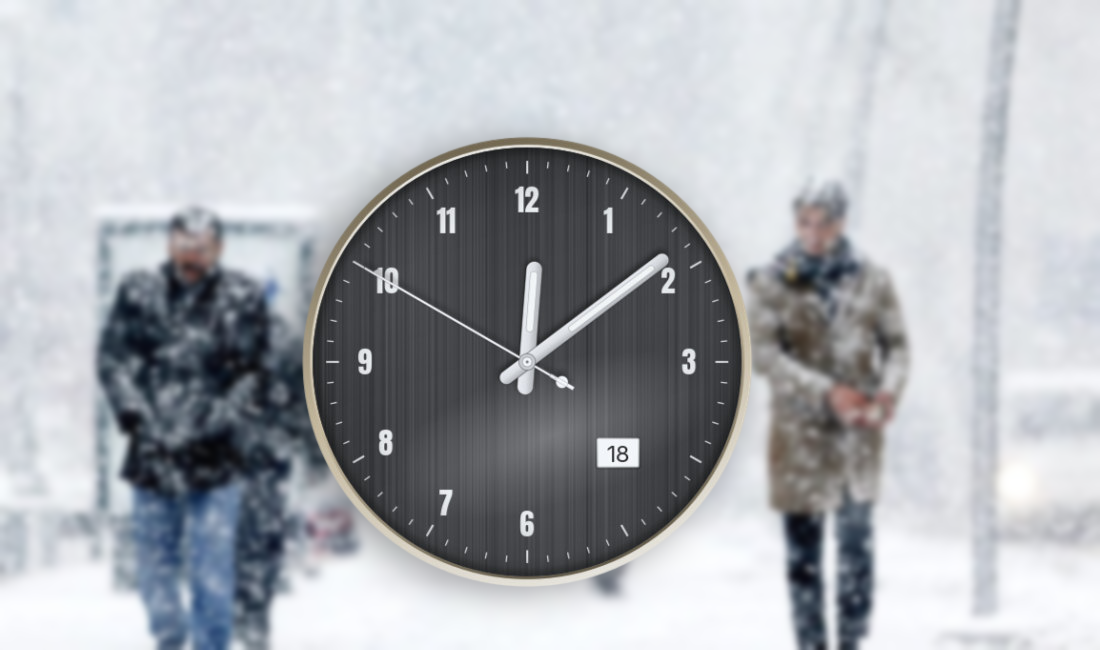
12:08:50
